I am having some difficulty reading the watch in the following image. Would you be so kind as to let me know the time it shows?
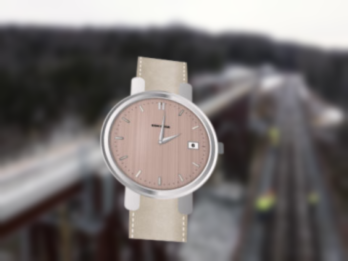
2:01
